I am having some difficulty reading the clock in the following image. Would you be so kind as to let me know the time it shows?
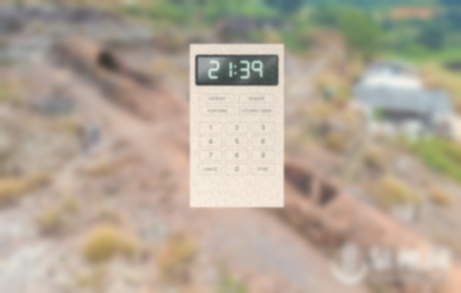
21:39
